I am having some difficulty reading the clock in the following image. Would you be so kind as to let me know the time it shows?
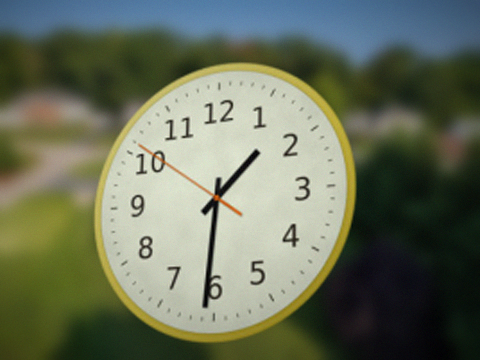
1:30:51
